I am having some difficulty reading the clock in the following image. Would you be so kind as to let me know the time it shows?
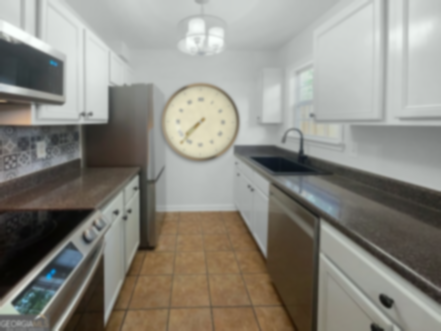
7:37
